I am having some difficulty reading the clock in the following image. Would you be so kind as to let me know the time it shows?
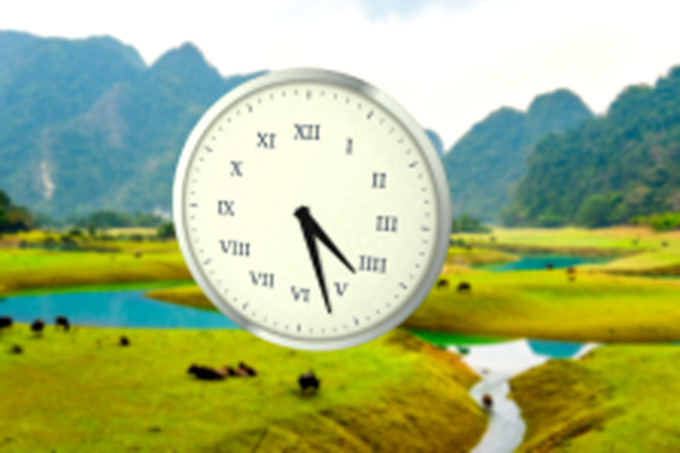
4:27
